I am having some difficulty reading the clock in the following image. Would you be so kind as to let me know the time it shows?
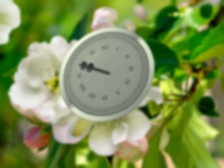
9:49
